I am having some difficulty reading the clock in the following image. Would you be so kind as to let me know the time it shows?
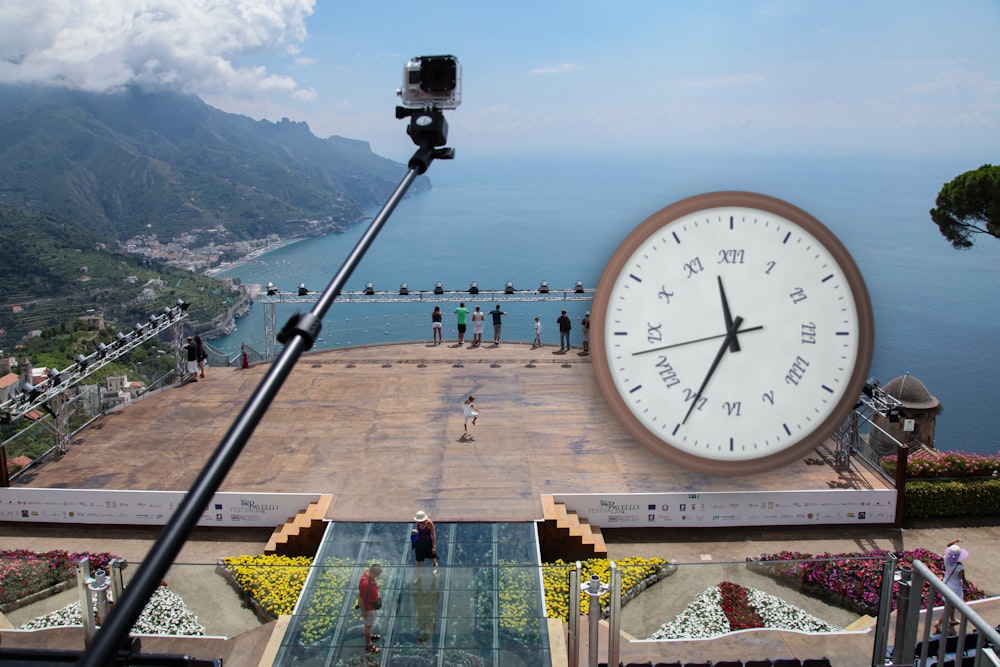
11:34:43
